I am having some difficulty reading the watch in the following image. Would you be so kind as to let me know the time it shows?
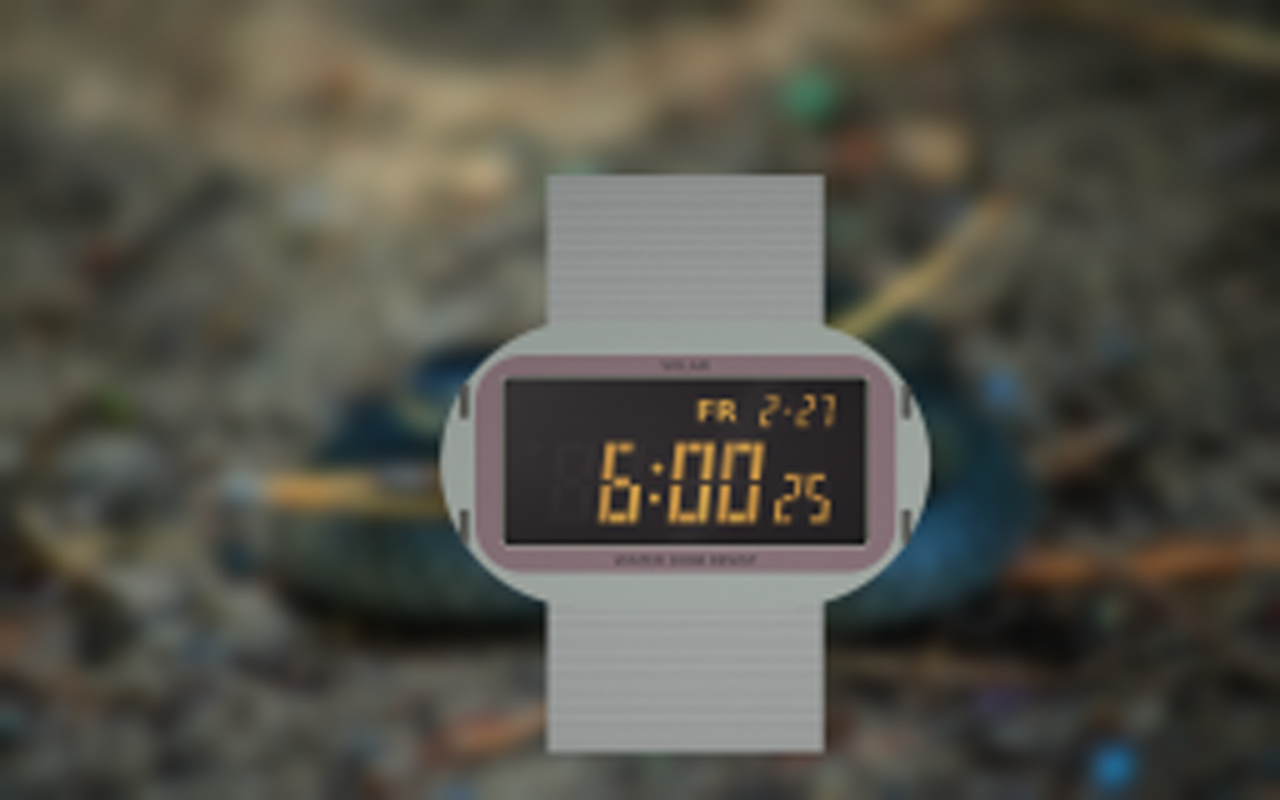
6:00:25
